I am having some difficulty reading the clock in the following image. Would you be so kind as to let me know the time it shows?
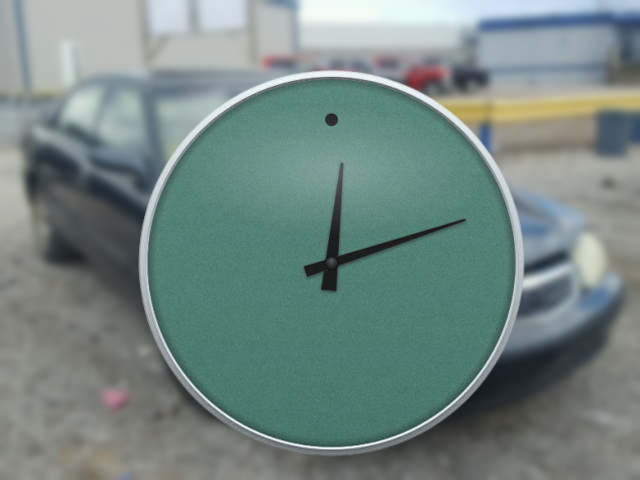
12:12
